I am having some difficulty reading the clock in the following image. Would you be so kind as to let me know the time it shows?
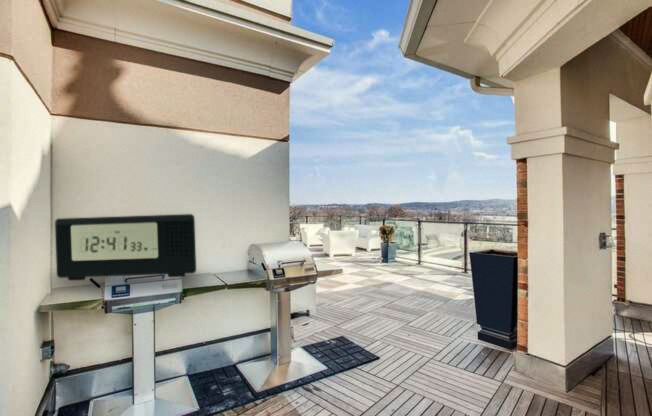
12:41
